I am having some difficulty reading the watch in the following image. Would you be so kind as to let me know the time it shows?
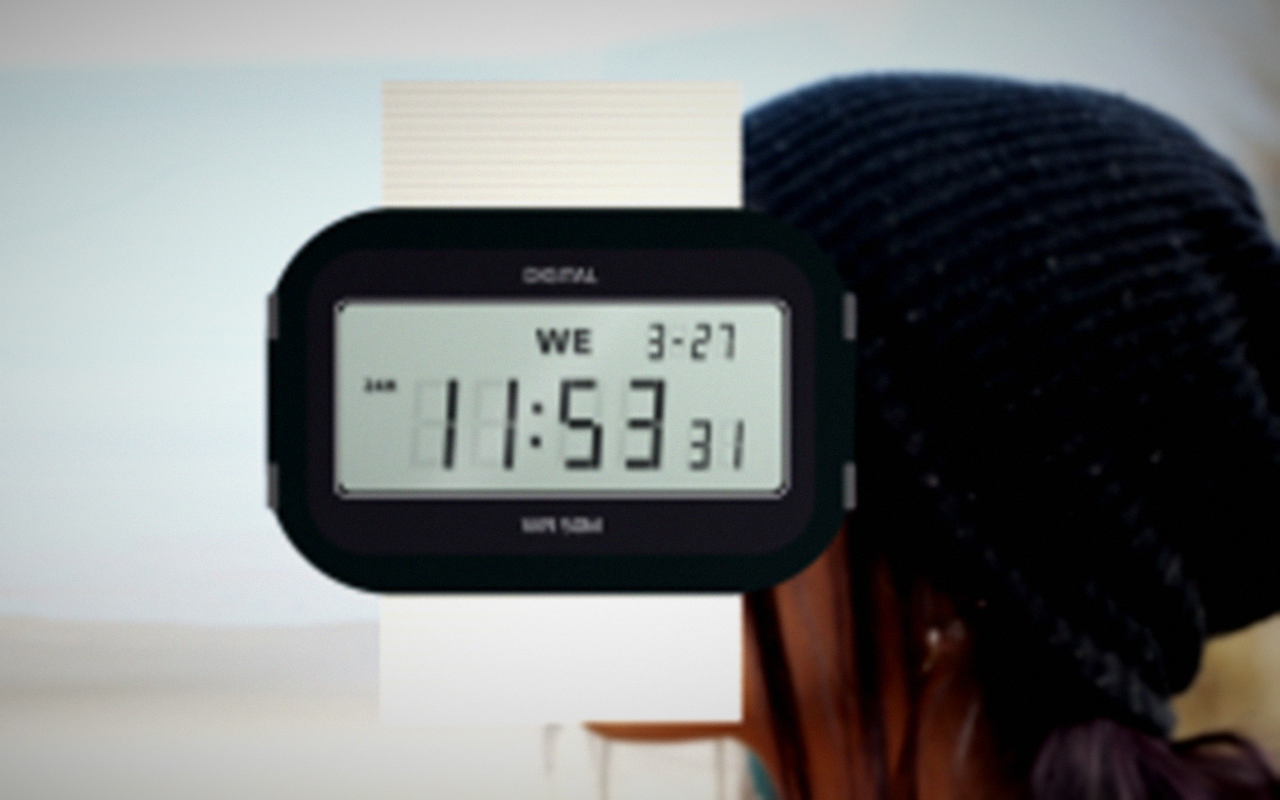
11:53:31
